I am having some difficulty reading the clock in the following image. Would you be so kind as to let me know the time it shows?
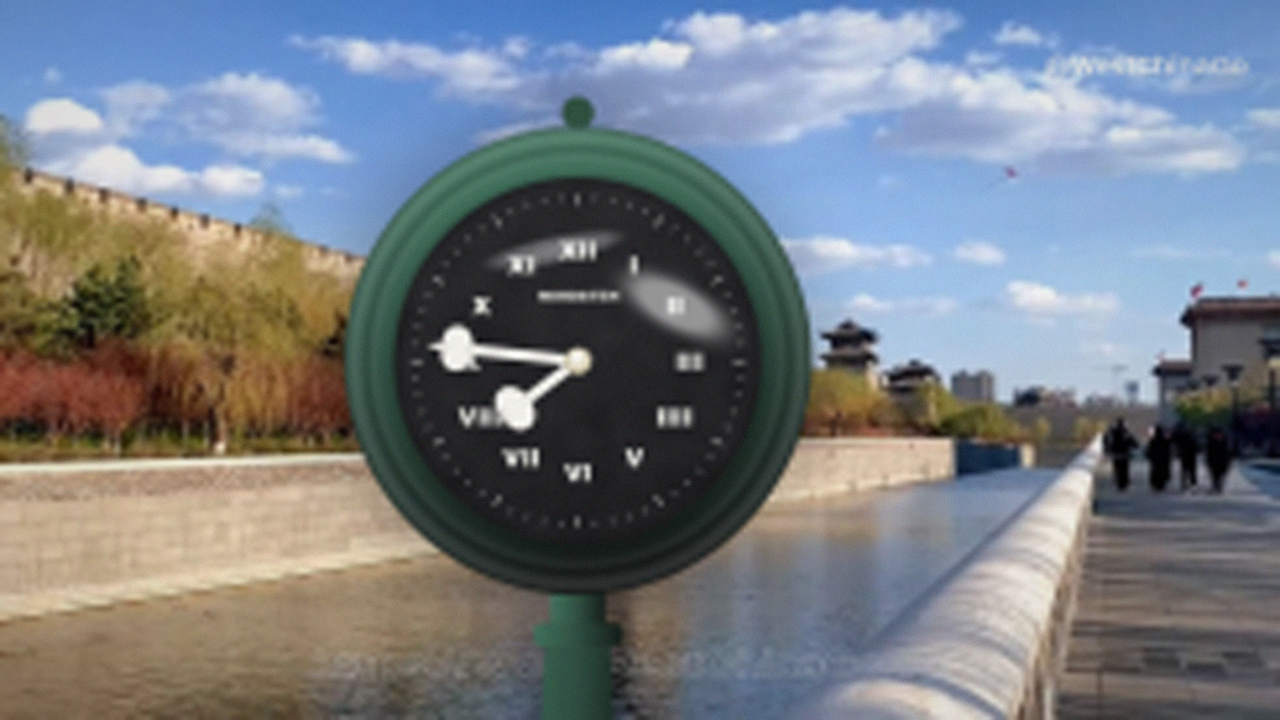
7:46
